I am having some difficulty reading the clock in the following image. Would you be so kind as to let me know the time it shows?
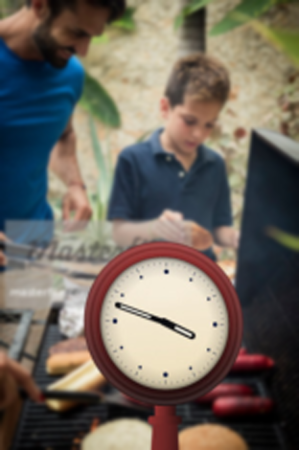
3:48
